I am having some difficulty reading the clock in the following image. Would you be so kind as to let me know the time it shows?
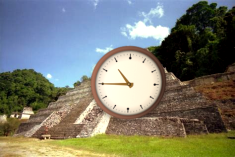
10:45
